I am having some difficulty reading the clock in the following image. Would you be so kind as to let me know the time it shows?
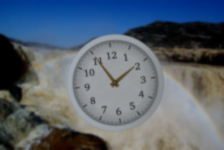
1:55
